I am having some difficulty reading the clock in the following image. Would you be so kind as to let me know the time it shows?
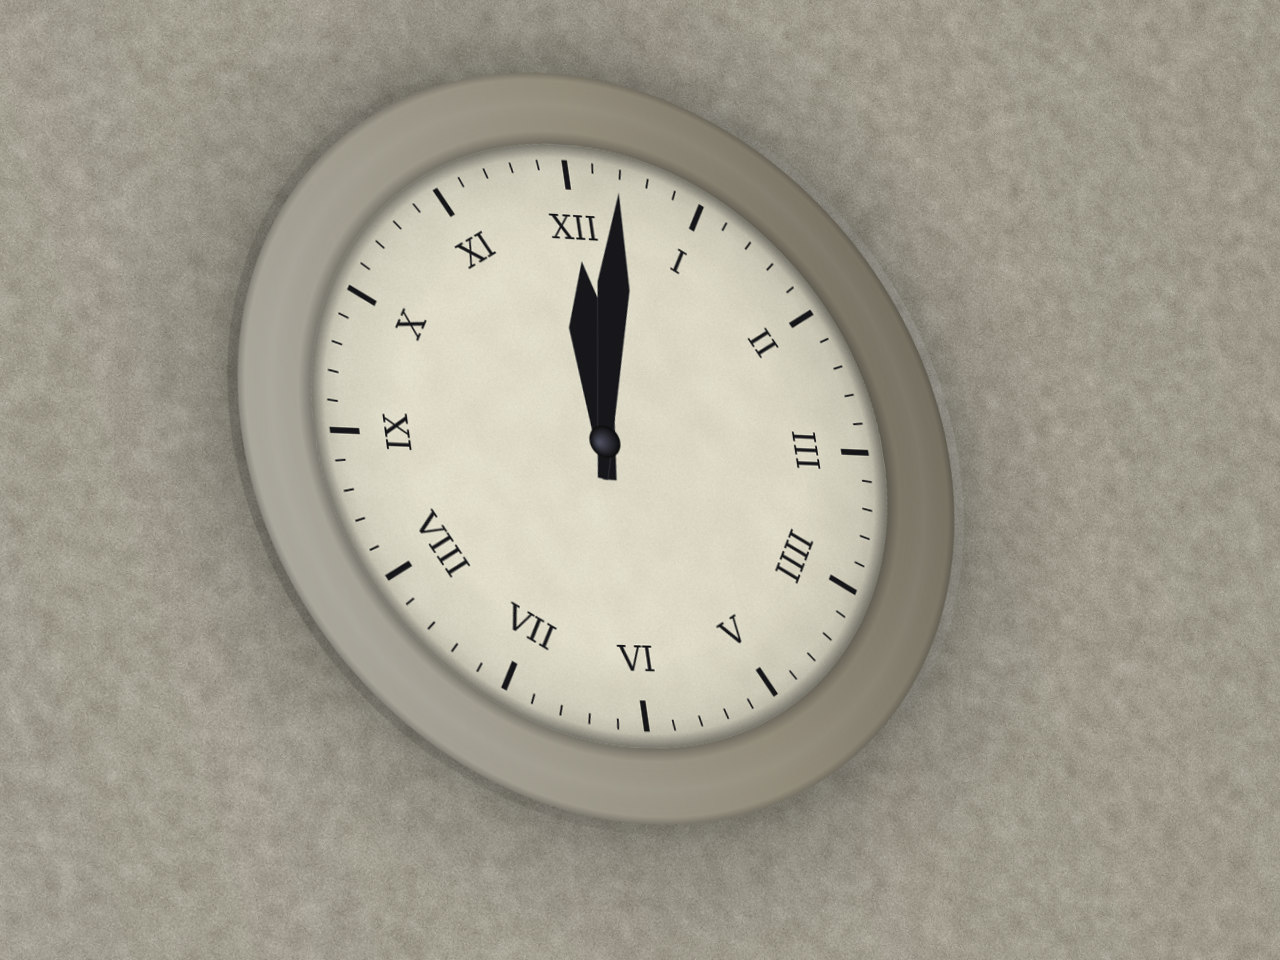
12:02
